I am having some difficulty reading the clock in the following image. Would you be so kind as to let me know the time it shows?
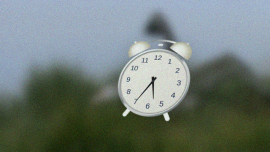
5:35
